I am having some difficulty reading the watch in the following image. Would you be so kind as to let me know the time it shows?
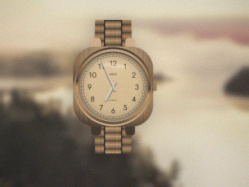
6:56
